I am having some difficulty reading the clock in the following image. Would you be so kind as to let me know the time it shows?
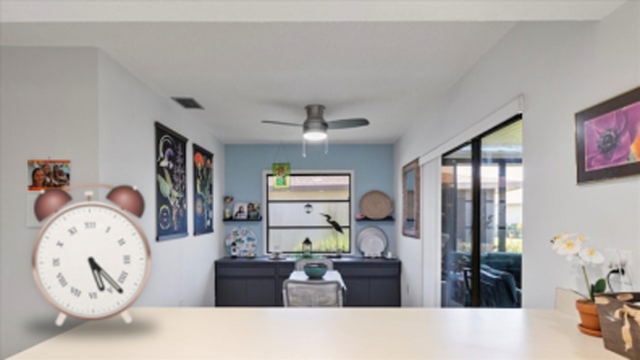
5:23
